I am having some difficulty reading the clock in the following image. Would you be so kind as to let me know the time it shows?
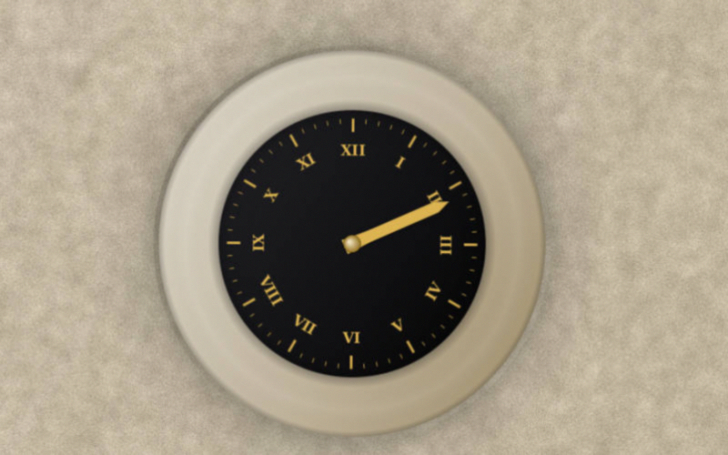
2:11
